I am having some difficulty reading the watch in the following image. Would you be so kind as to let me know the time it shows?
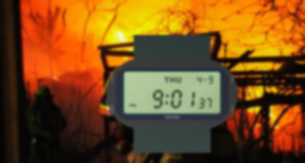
9:01
